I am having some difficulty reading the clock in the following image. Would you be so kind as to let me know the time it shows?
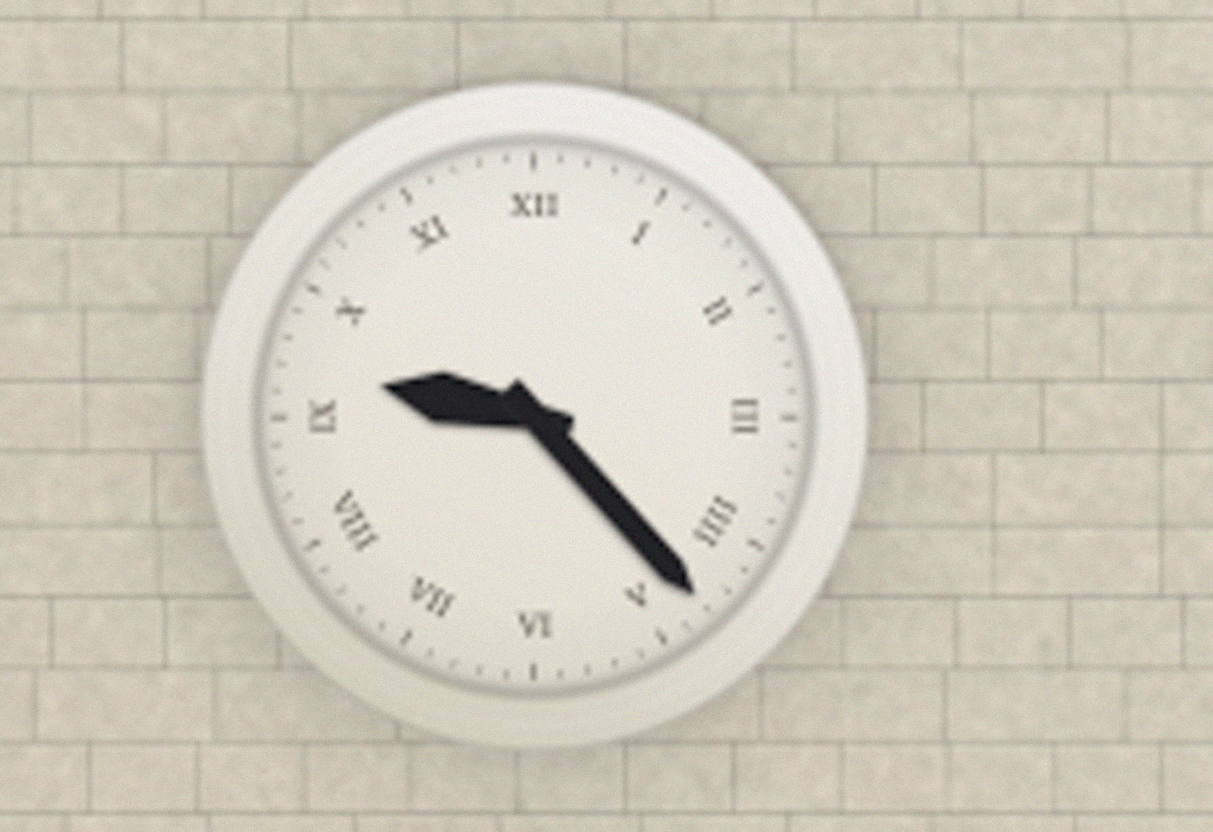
9:23
